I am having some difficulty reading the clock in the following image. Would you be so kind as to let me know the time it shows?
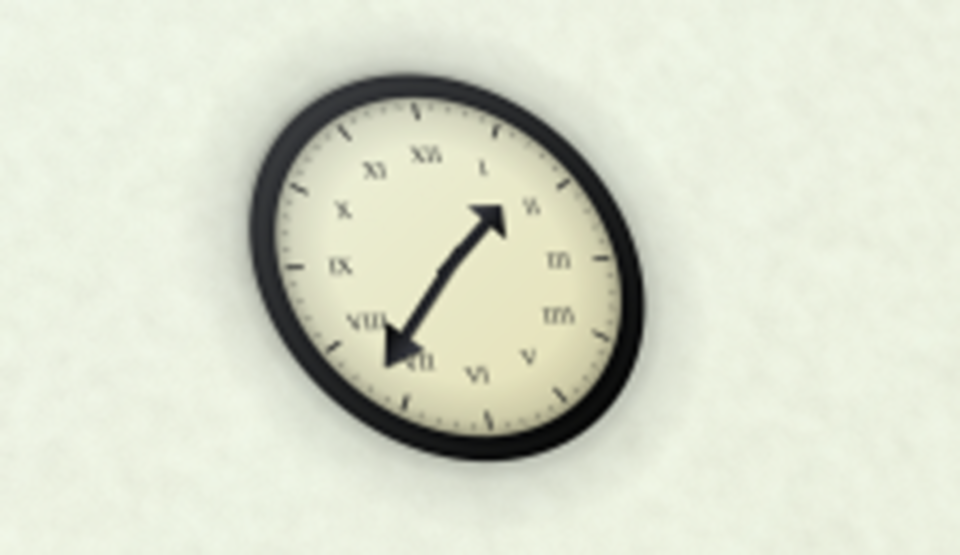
1:37
